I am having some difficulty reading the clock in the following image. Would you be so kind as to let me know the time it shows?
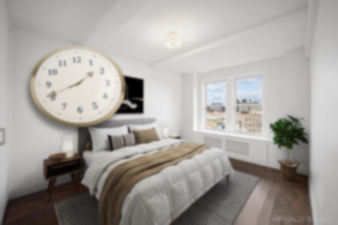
1:41
